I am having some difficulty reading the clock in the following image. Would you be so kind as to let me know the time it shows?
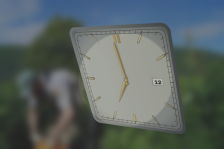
6:59
